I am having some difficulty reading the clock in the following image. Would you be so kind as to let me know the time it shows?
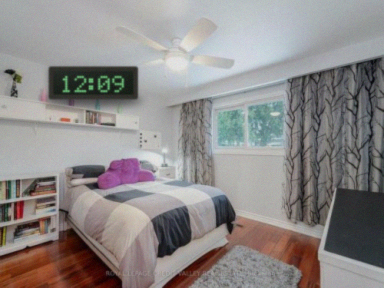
12:09
